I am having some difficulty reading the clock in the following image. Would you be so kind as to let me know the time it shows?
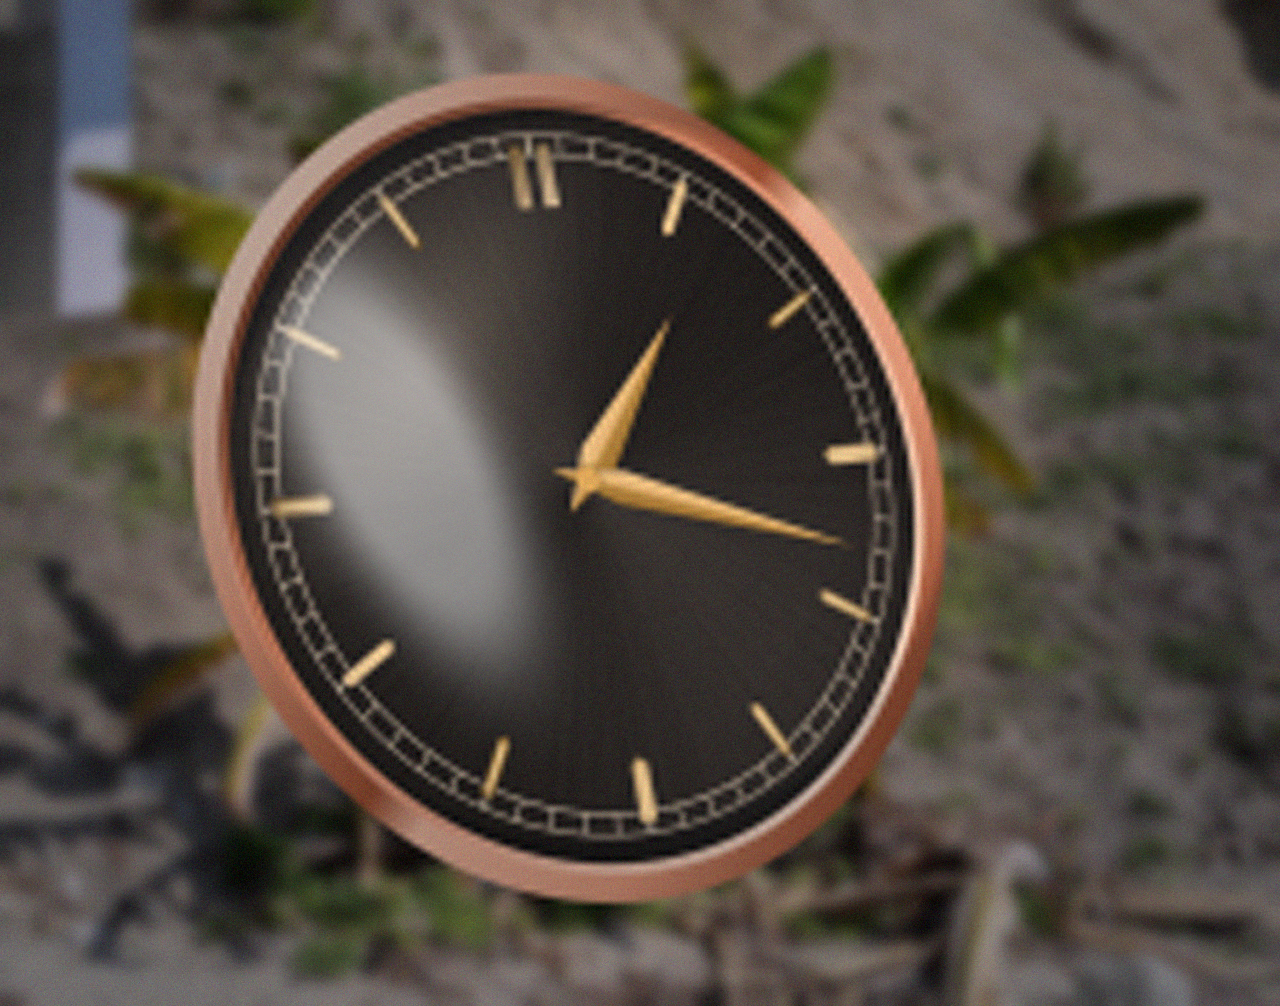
1:18
